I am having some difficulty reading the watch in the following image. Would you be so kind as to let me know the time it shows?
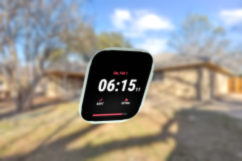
6:15
